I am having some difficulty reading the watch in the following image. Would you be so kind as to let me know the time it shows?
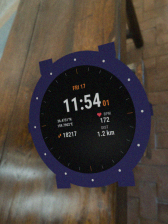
11:54:01
